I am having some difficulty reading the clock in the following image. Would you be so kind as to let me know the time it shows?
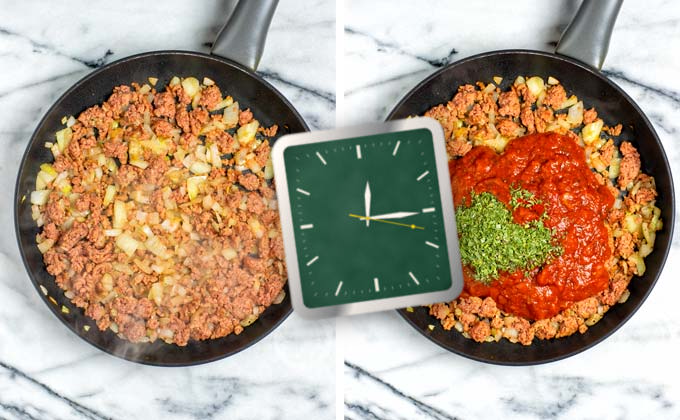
12:15:18
